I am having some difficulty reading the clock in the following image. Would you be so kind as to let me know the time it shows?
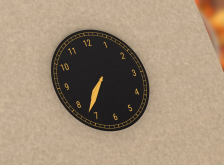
7:37
